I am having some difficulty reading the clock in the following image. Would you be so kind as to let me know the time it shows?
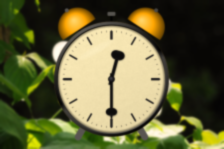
12:30
